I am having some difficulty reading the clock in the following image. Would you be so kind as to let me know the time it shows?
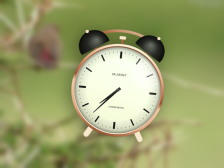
7:37
